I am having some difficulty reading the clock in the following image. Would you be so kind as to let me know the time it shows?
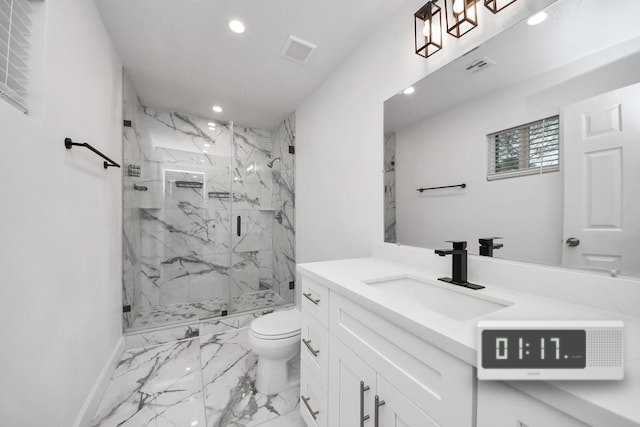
1:17
